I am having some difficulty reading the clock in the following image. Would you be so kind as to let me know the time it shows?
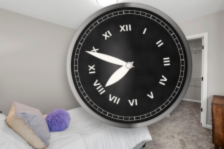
7:49
